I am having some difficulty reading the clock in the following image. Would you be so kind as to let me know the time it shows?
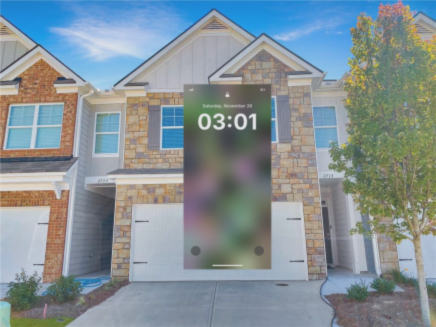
3:01
